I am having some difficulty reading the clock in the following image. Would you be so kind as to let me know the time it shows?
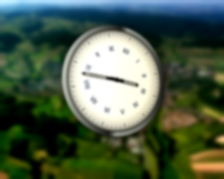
2:43
